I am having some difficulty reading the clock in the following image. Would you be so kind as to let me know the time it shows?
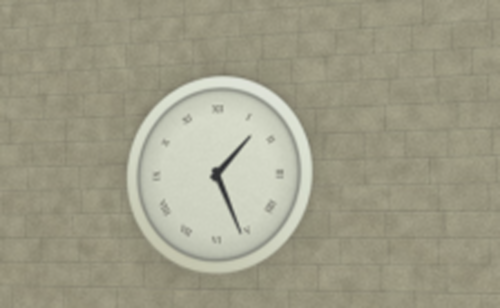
1:26
